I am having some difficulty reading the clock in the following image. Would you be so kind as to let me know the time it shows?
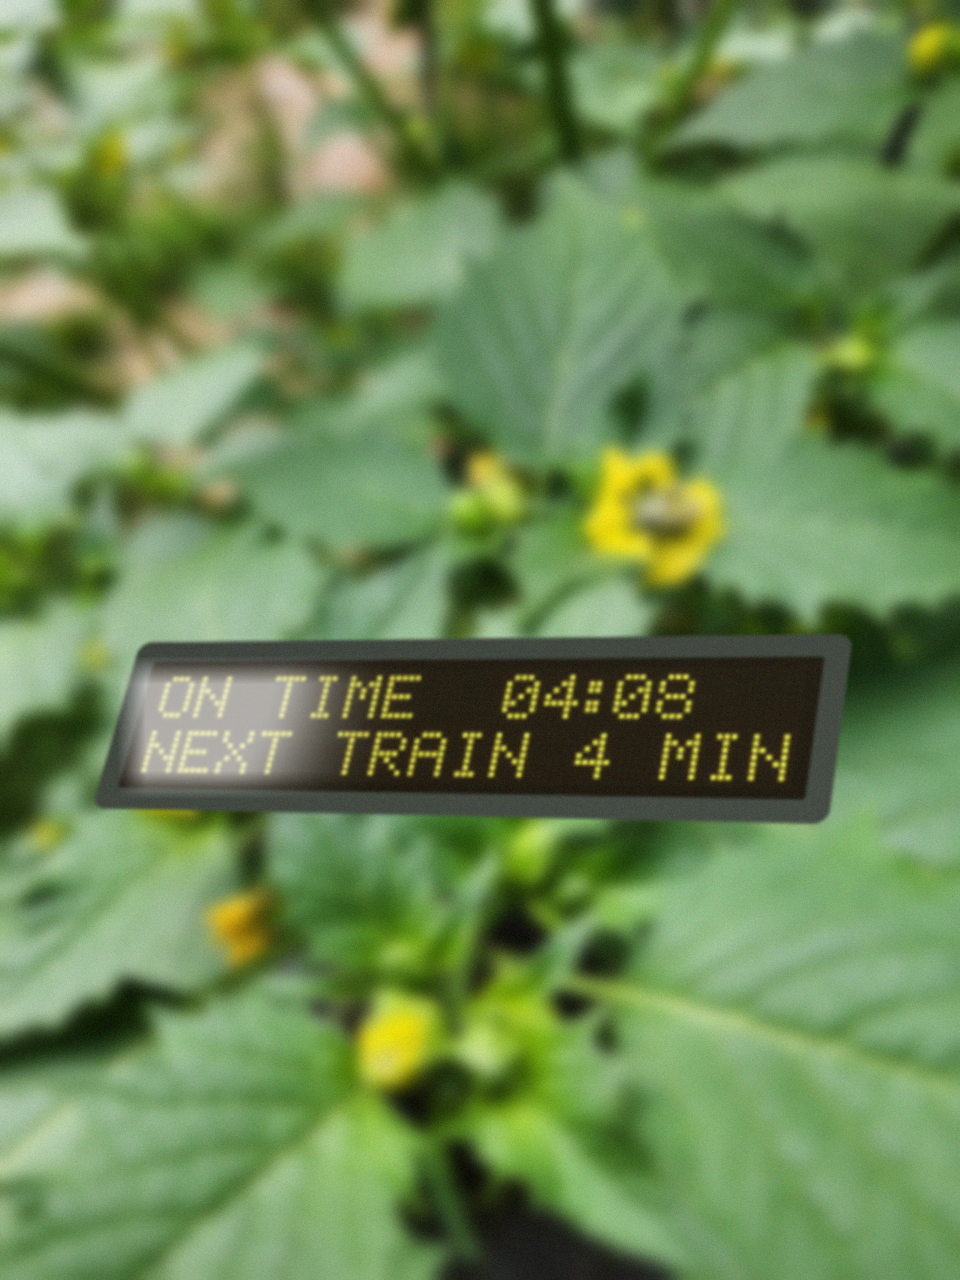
4:08
